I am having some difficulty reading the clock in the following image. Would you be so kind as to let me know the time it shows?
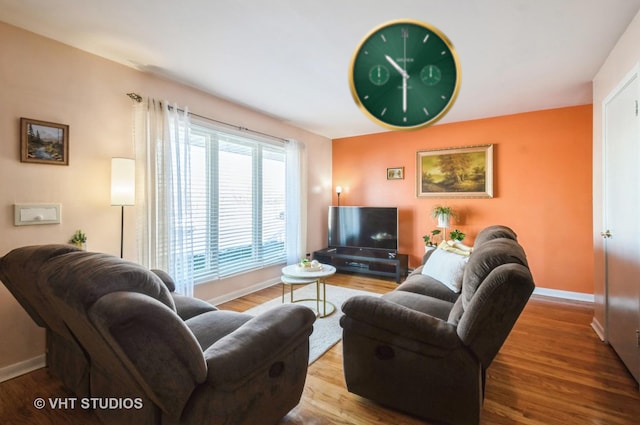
10:30
